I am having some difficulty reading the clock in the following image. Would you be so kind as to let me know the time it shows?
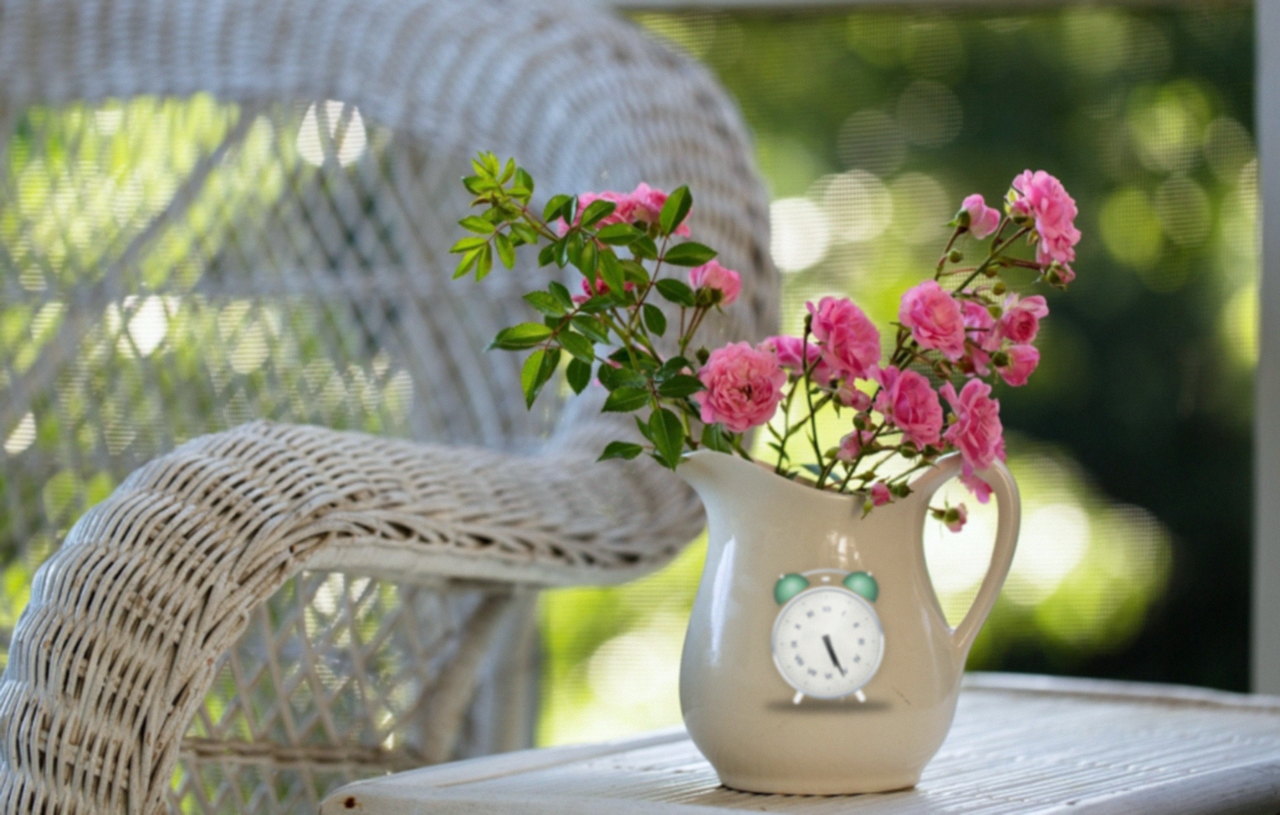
5:26
